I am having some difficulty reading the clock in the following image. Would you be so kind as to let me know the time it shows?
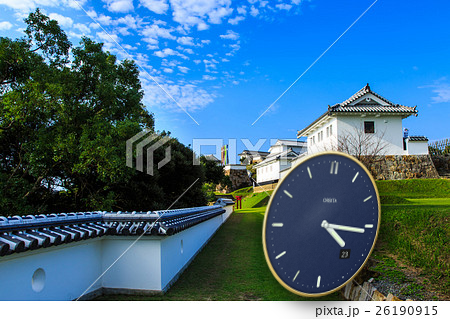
4:16
